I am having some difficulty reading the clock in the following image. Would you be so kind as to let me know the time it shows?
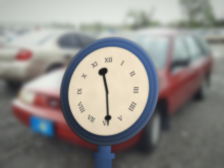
11:29
